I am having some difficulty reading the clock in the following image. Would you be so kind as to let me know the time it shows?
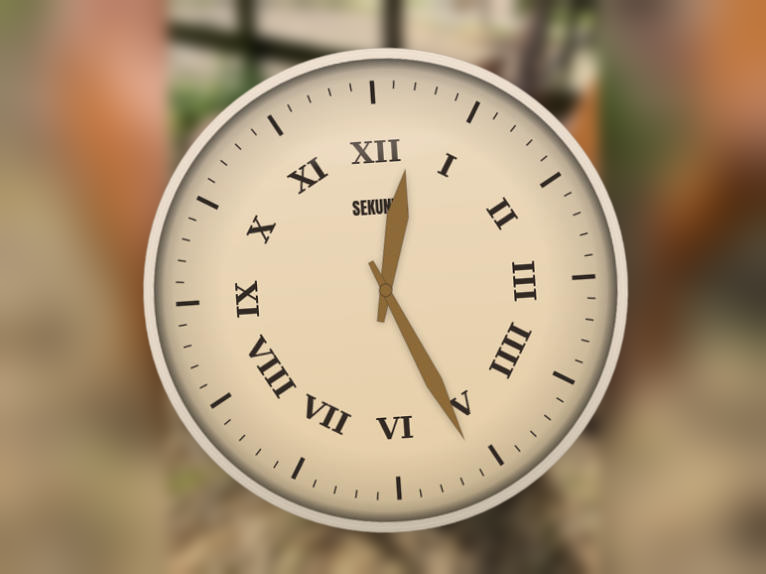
12:26
